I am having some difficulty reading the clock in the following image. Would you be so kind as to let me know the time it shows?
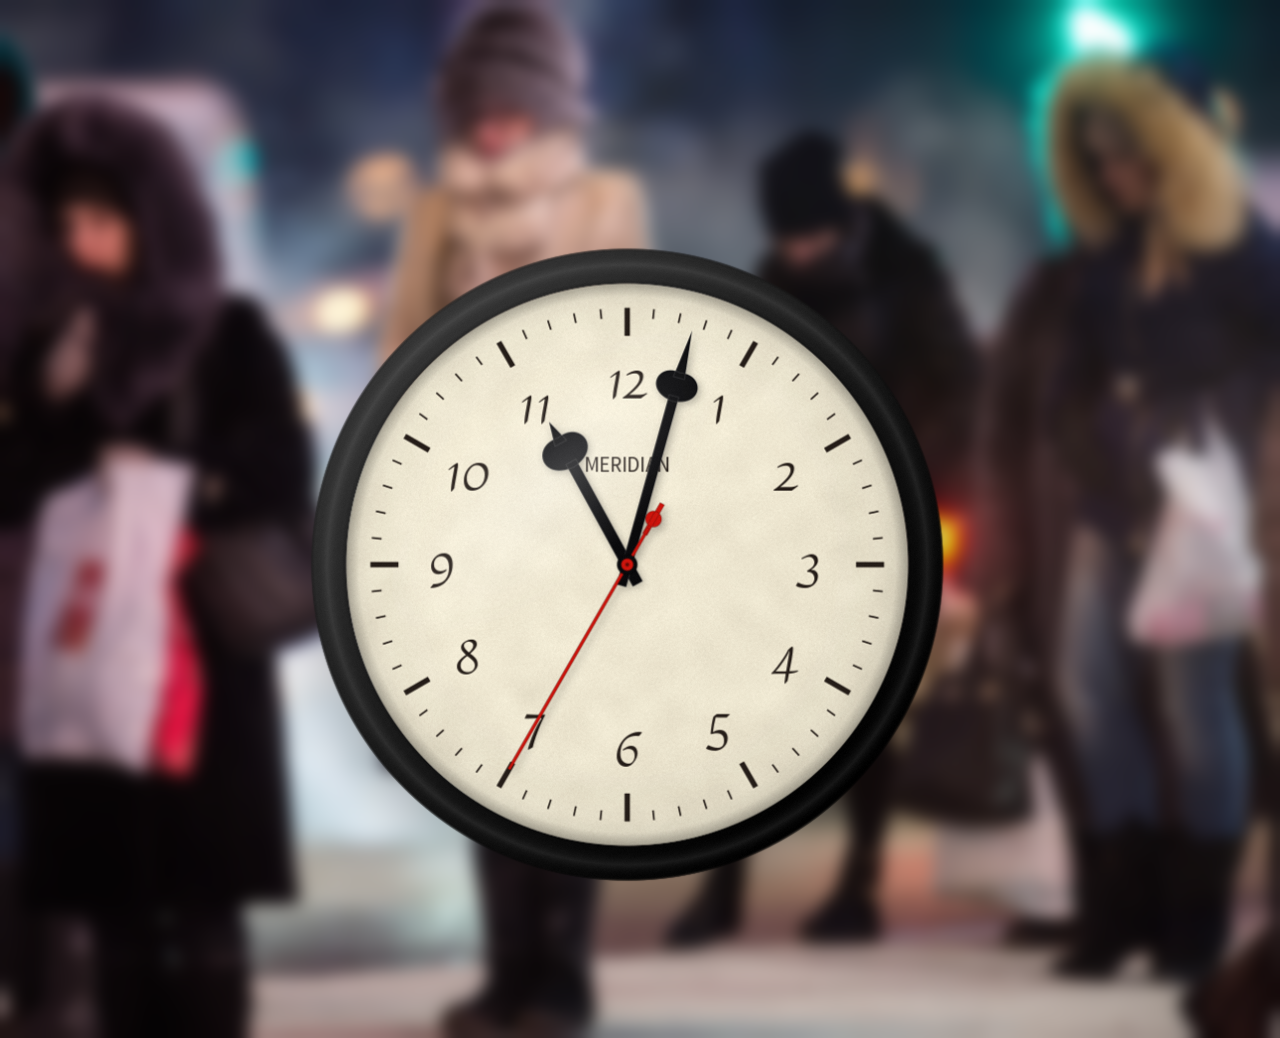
11:02:35
